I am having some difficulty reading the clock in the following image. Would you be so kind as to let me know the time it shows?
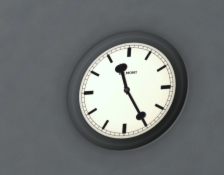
11:25
